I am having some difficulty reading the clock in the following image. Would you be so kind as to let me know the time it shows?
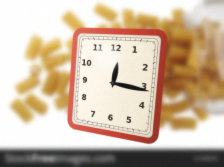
12:16
